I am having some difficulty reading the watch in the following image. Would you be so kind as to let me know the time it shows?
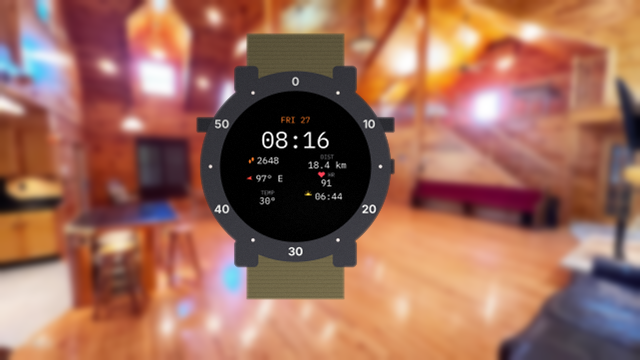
8:16
